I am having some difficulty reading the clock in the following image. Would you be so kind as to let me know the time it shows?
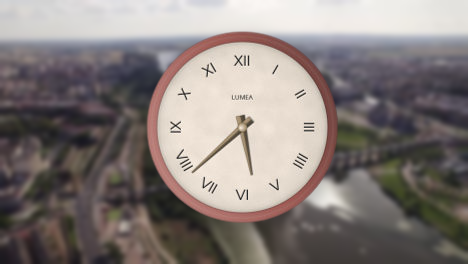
5:38
